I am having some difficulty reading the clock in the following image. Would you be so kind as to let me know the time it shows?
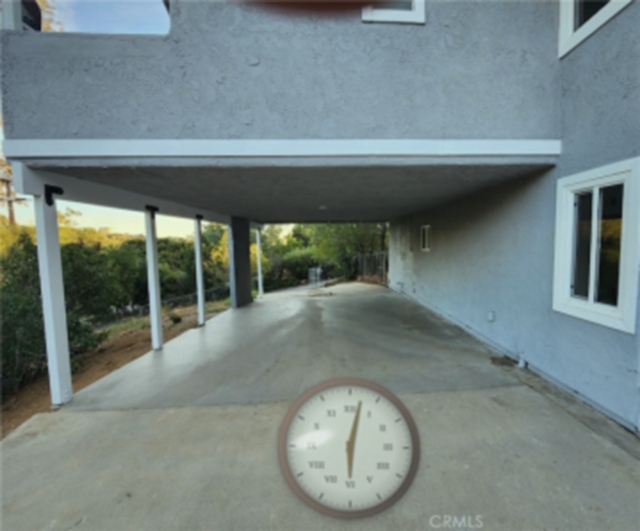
6:02
